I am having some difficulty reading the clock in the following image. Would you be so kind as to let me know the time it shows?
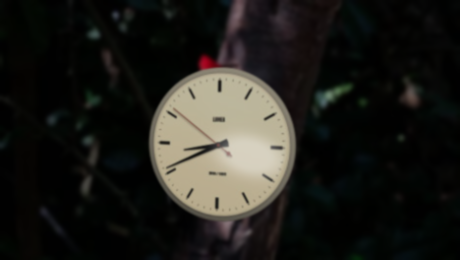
8:40:51
